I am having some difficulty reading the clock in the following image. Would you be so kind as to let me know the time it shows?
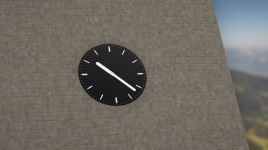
10:22
